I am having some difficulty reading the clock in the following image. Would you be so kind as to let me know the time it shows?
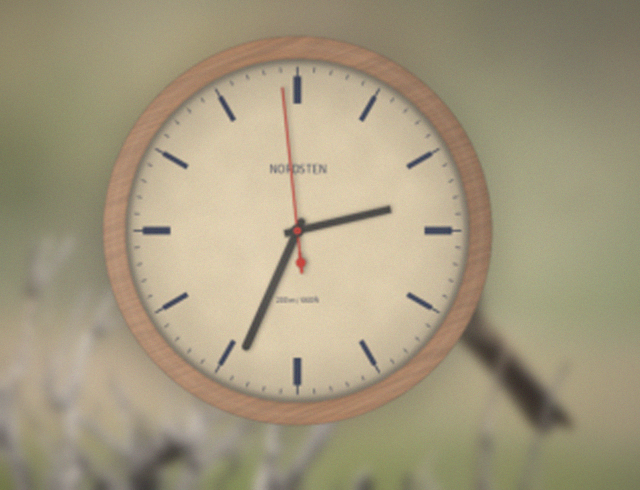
2:33:59
